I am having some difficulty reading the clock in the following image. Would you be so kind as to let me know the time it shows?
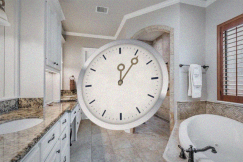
12:06
